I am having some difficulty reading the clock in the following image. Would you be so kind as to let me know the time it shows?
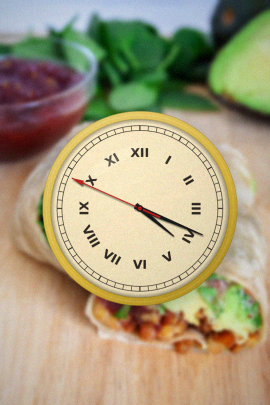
4:18:49
